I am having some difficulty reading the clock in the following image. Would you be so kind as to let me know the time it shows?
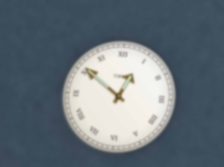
12:51
